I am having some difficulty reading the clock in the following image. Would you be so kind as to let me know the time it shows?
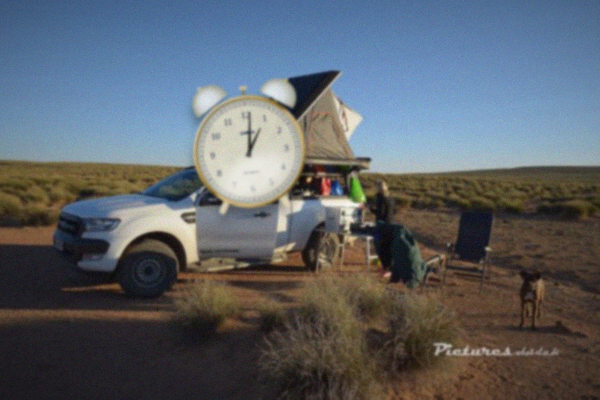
1:01
